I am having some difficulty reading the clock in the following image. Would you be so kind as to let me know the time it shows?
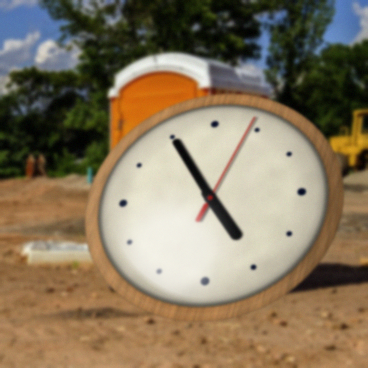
4:55:04
